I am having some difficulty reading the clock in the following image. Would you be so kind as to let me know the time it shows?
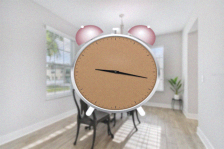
9:17
